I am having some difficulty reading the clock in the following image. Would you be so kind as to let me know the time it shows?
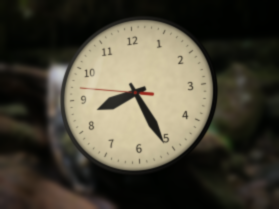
8:25:47
